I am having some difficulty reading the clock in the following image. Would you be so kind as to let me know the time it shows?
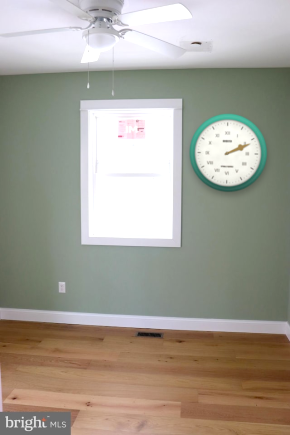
2:11
